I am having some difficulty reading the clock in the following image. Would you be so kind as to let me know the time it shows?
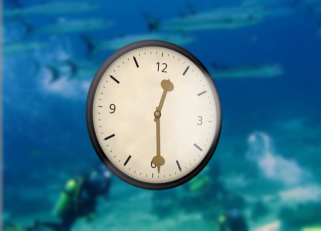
12:29
